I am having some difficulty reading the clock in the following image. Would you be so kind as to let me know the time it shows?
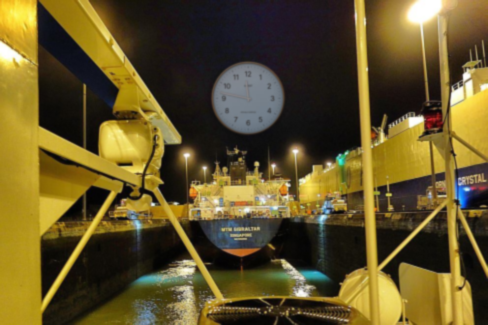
11:47
